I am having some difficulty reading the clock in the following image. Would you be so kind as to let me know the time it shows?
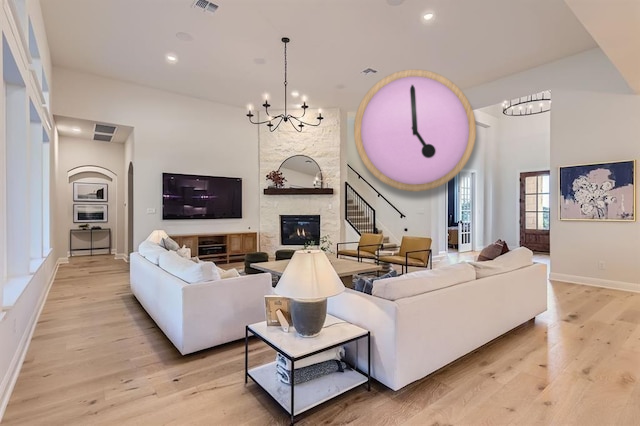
5:00
